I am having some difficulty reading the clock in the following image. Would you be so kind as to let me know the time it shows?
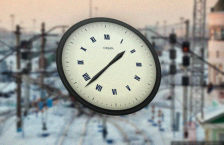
1:38
